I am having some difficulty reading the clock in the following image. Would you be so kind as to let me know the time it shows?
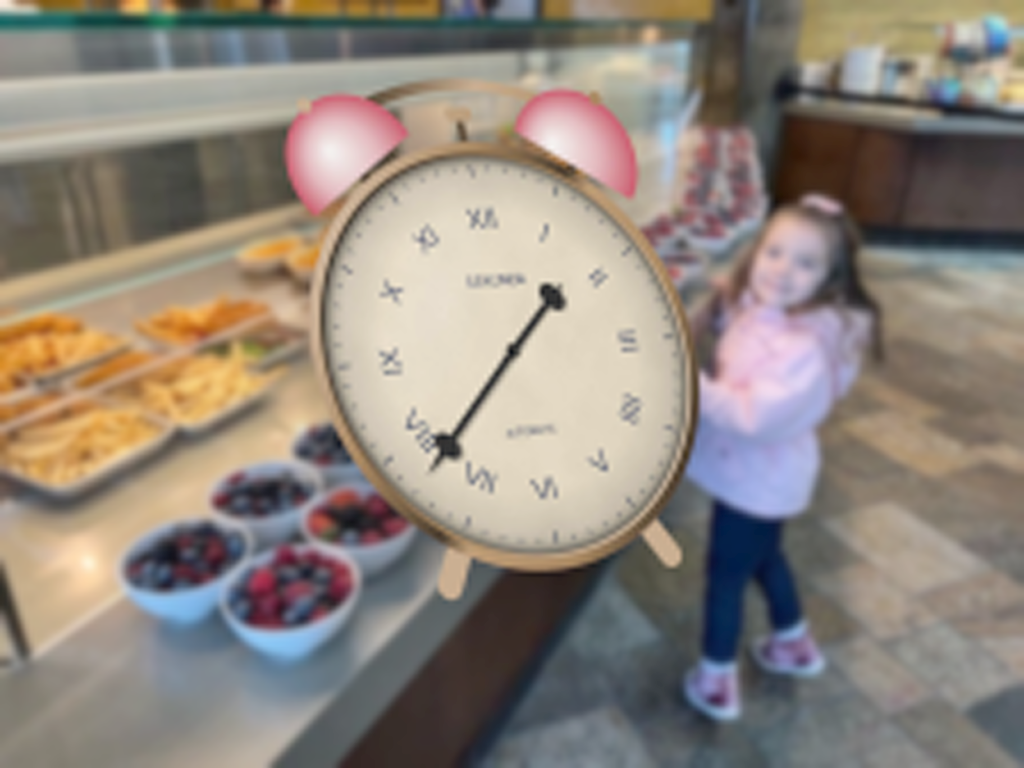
1:38
